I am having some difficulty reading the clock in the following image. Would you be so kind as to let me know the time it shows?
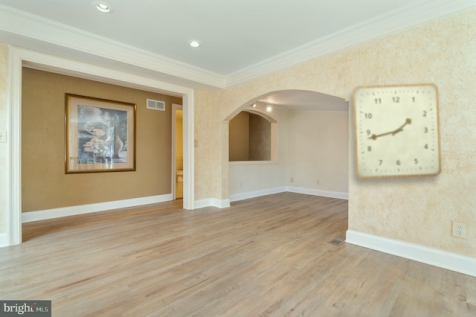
1:43
